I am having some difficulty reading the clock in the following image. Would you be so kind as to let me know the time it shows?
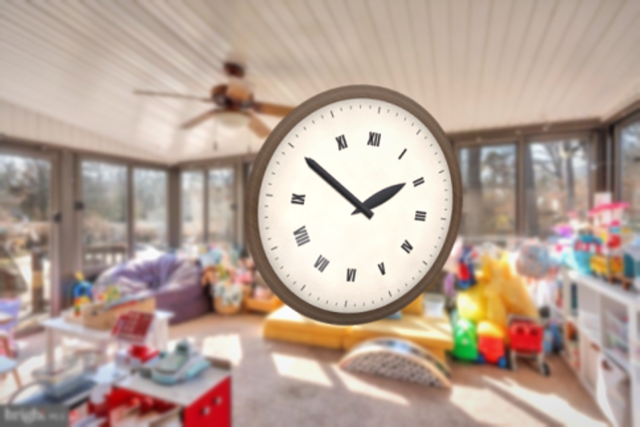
1:50
